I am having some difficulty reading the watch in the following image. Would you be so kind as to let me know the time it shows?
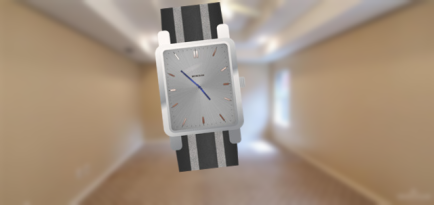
4:53
